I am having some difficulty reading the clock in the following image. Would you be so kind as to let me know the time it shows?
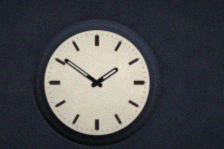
1:51
